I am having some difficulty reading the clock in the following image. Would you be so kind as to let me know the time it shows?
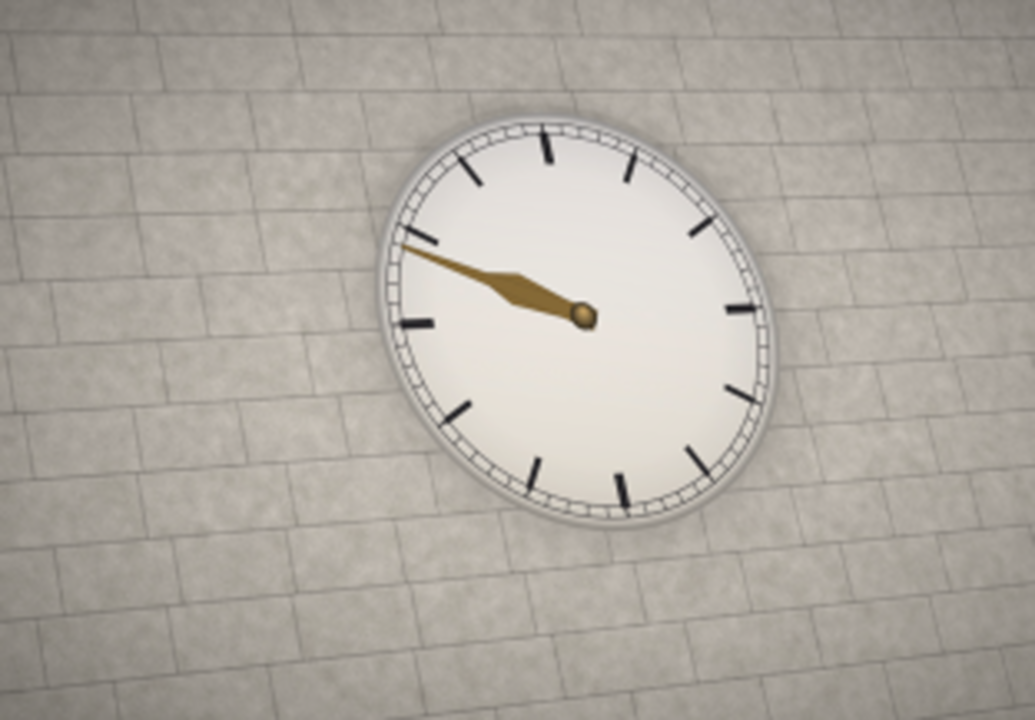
9:49
